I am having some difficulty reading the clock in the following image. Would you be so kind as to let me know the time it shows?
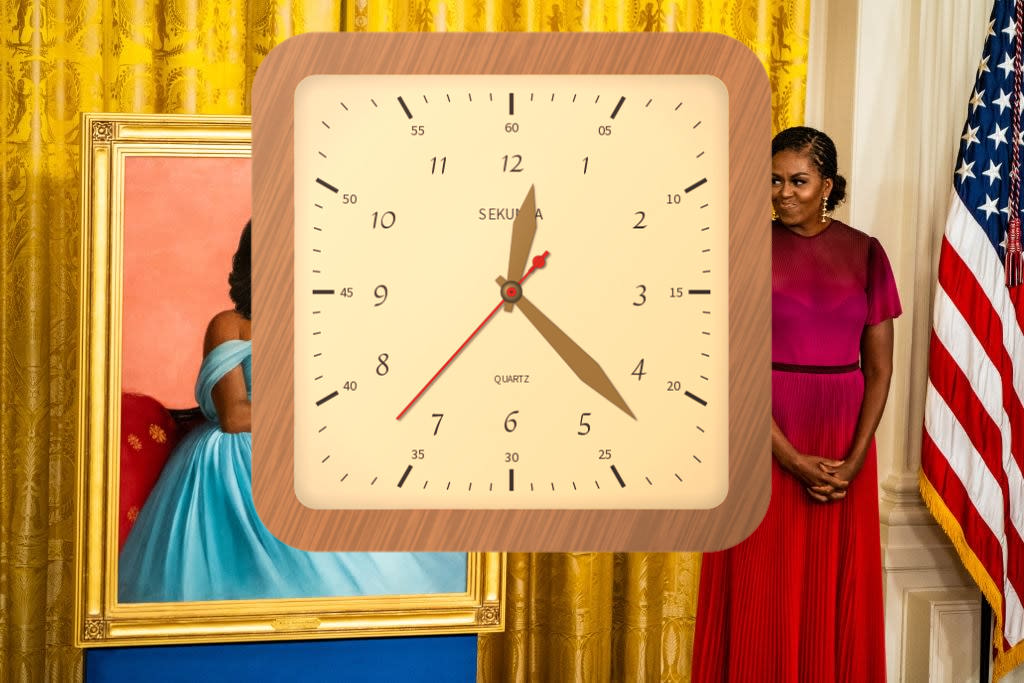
12:22:37
